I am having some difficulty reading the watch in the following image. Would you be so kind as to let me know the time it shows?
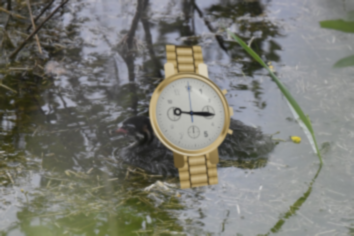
9:16
